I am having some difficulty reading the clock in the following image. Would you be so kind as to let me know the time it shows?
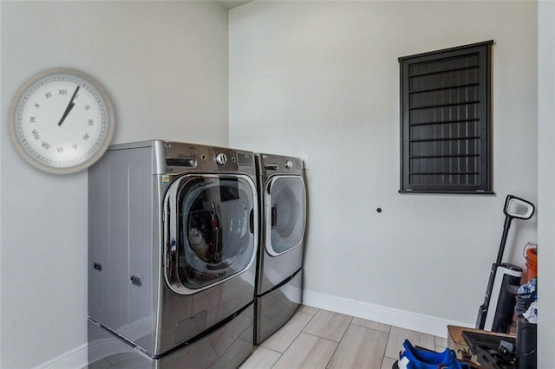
1:04
